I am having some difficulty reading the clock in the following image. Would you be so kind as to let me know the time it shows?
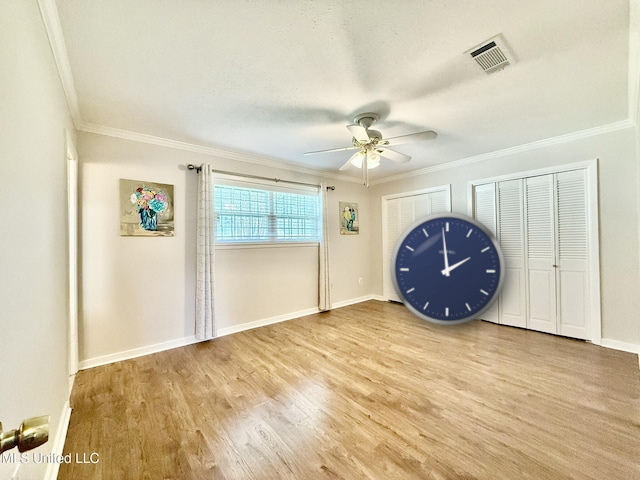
1:59
